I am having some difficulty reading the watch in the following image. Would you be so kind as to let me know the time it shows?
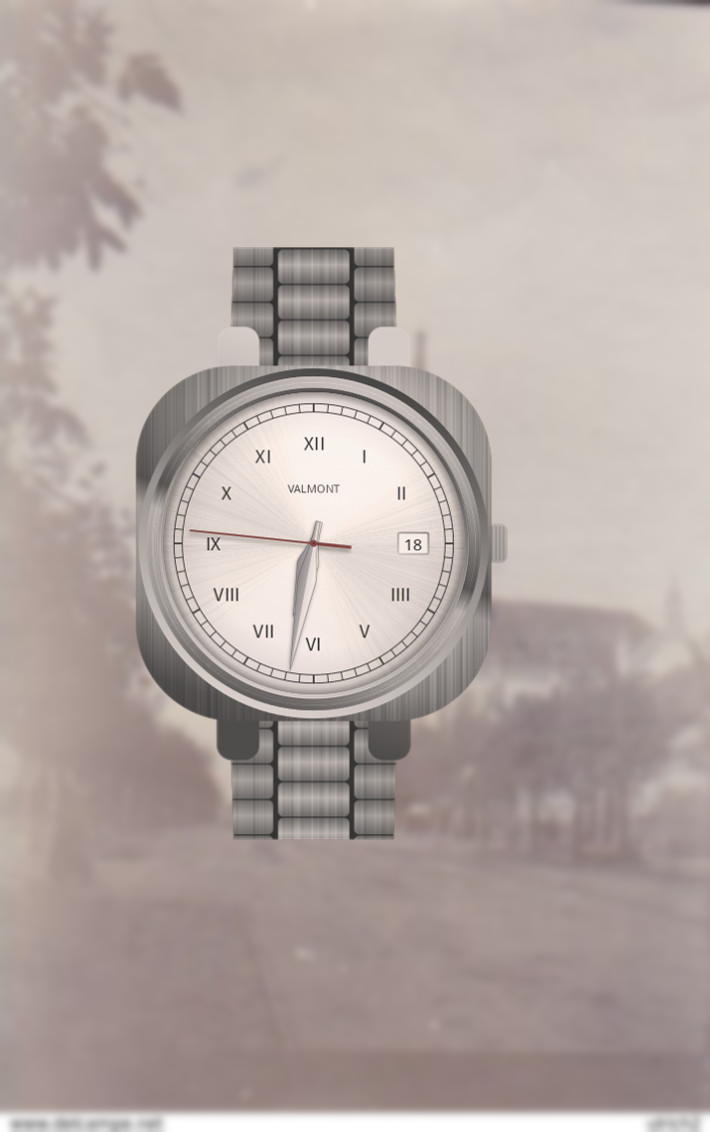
6:31:46
